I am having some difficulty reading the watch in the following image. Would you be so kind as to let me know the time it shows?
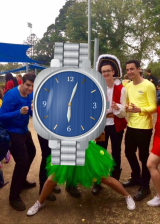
6:03
